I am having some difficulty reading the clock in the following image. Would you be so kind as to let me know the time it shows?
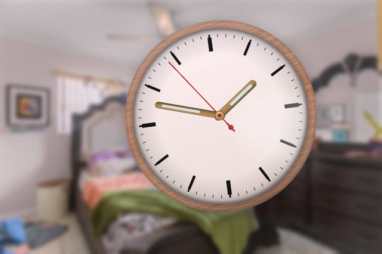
1:47:54
